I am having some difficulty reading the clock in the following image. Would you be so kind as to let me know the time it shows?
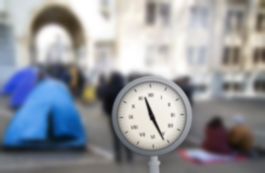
11:26
